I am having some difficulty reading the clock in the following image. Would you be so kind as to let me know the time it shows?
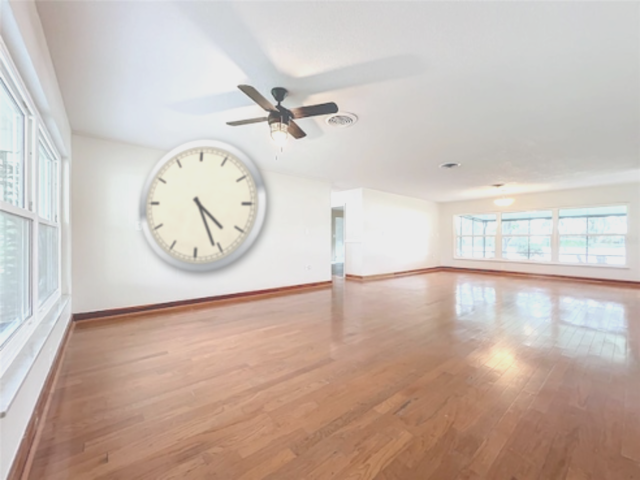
4:26
